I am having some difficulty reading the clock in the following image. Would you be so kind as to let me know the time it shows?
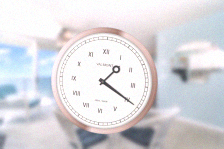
1:20
